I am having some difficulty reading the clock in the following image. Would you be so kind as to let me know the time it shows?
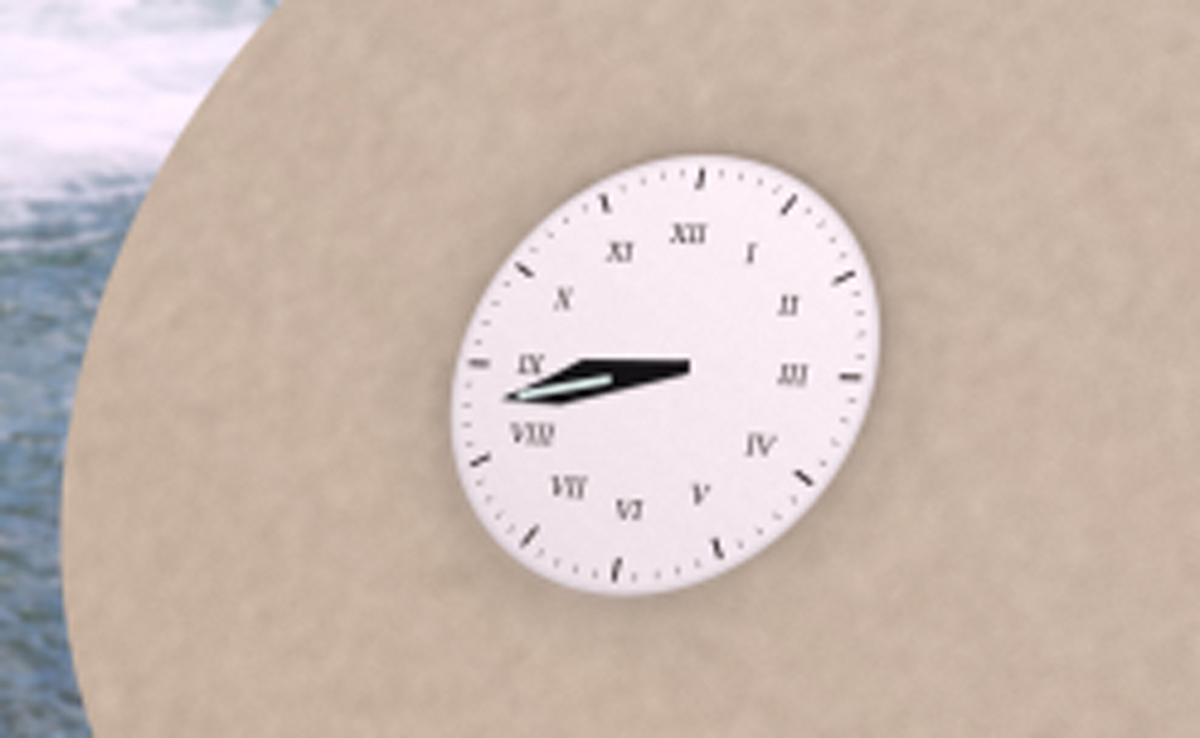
8:43
